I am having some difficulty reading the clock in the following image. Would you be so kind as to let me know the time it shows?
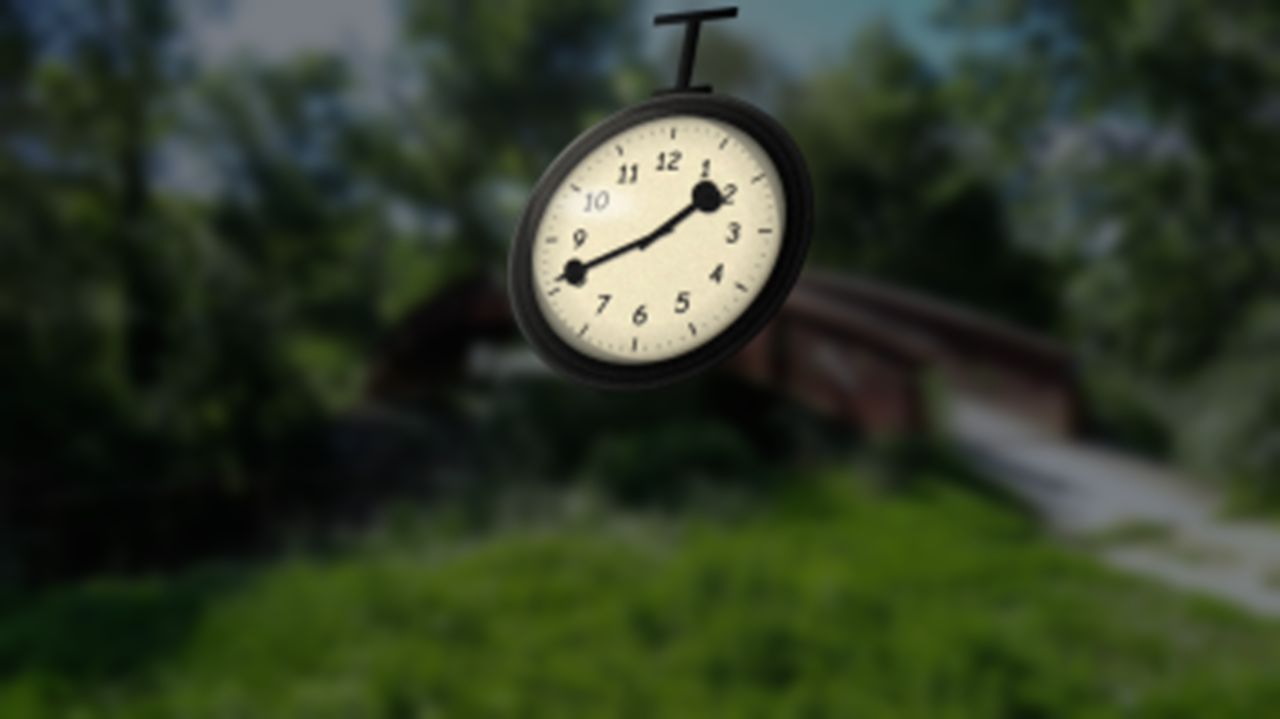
1:41
